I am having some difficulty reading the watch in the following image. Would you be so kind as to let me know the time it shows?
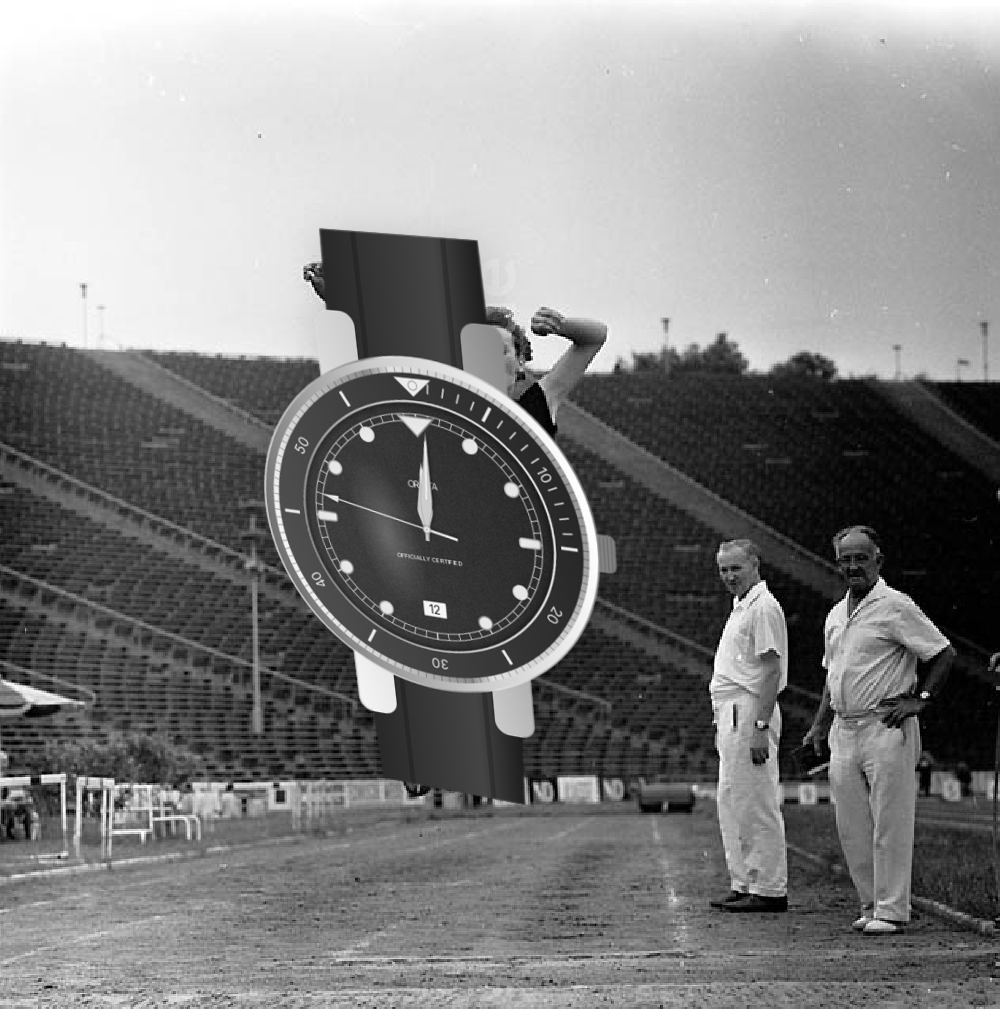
12:00:47
